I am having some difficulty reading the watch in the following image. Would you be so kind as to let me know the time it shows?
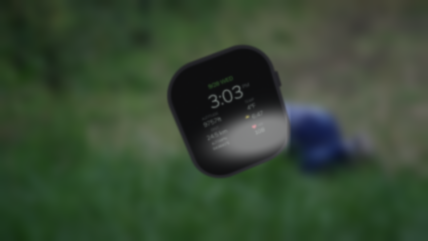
3:03
